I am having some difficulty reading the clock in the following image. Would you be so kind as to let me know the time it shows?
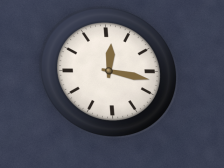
12:17
